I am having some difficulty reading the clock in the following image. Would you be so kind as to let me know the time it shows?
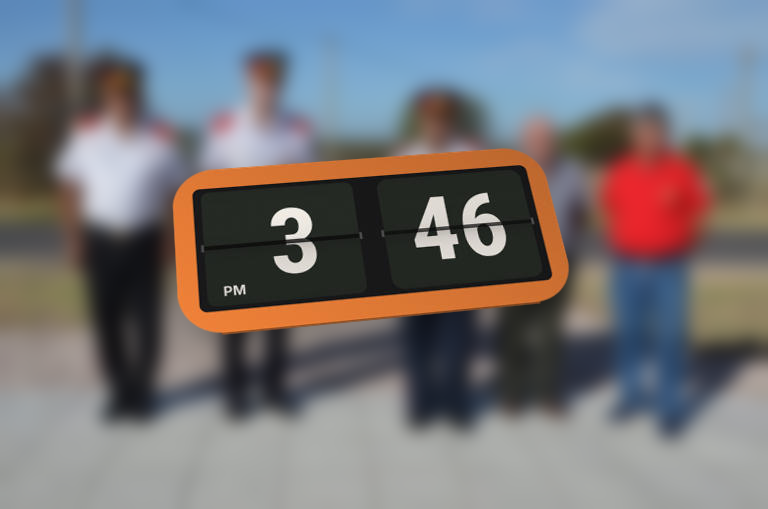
3:46
